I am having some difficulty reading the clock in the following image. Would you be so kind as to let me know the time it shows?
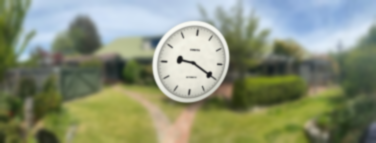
9:20
